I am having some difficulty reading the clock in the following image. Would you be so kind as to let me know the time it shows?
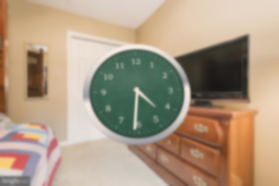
4:31
